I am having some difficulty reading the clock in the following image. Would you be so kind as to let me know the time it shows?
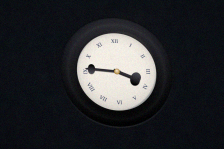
3:46
